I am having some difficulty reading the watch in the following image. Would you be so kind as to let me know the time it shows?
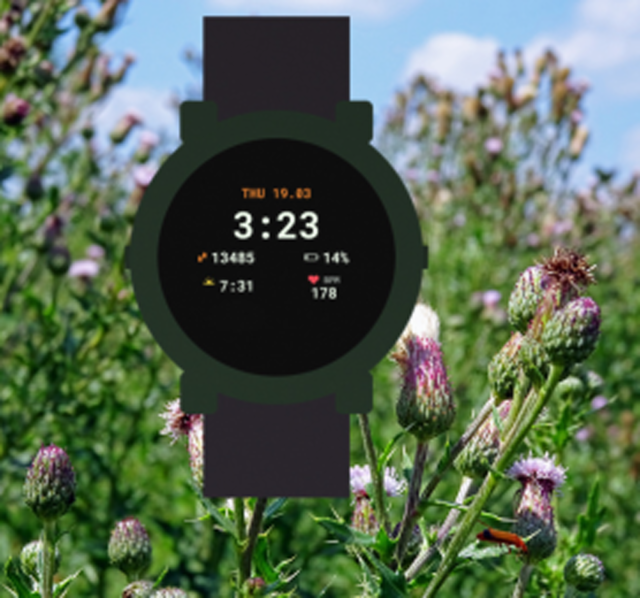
3:23
